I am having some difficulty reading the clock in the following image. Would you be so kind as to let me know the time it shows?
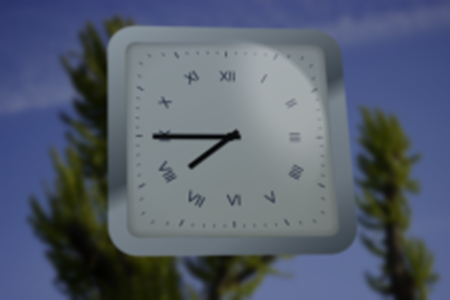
7:45
